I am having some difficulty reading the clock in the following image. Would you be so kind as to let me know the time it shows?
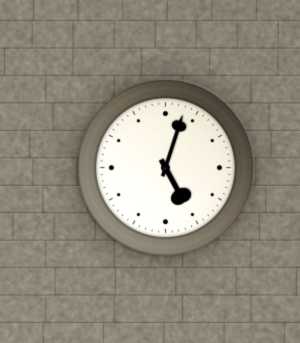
5:03
